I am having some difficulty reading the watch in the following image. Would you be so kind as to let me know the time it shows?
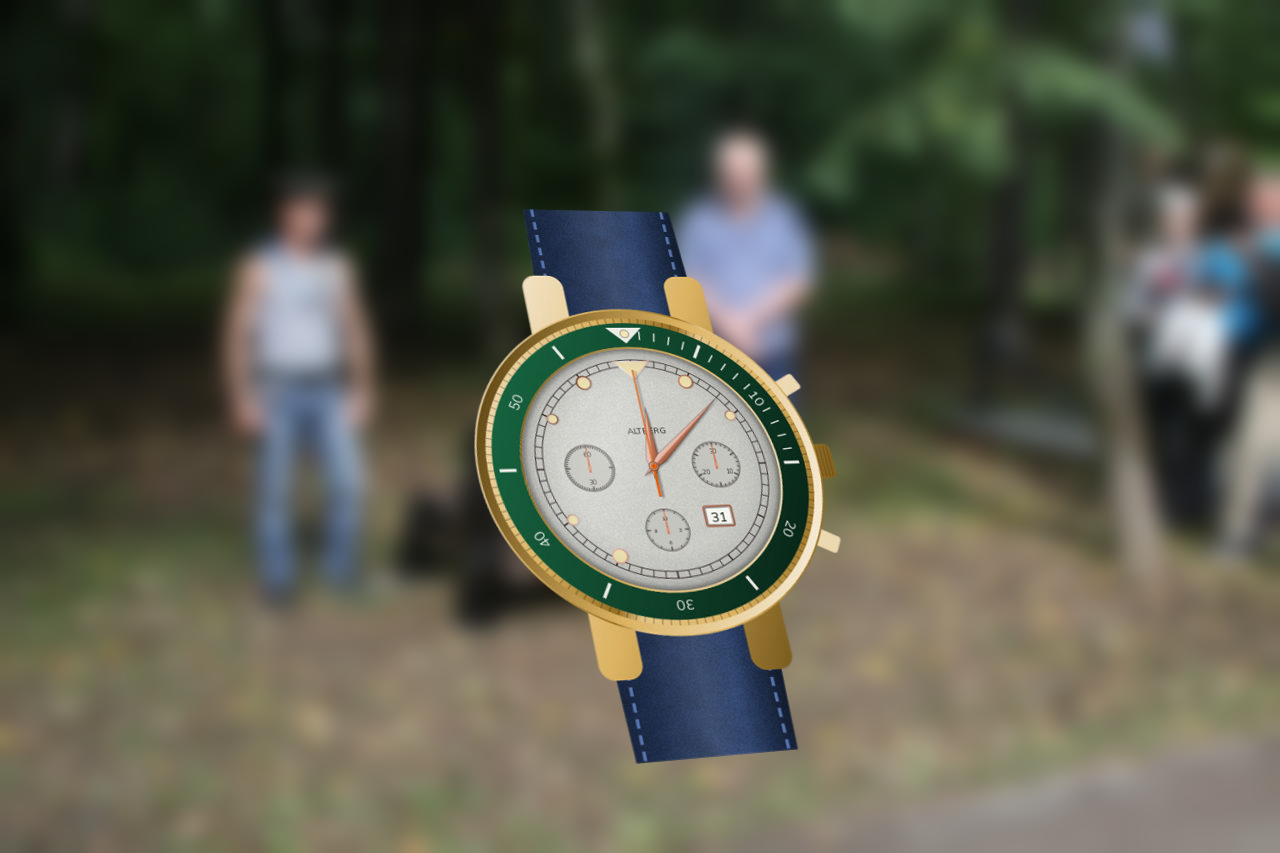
12:08
